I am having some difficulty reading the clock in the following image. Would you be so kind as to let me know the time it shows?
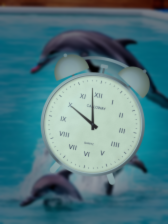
9:58
